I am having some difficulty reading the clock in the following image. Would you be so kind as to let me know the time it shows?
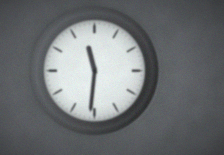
11:31
